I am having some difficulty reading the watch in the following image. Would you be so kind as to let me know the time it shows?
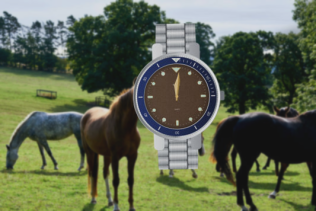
12:01
